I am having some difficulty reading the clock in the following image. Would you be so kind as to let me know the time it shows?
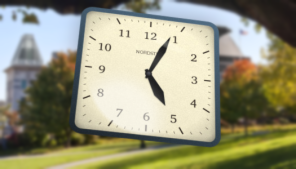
5:04
